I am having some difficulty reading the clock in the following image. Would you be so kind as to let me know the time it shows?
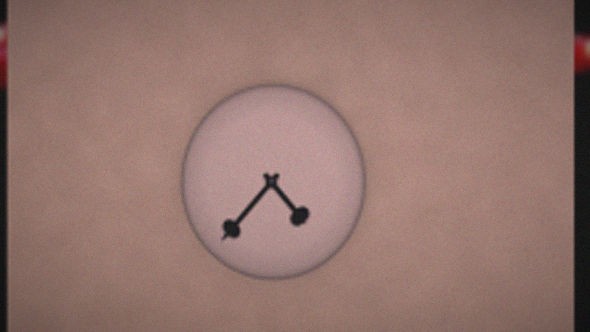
4:37
